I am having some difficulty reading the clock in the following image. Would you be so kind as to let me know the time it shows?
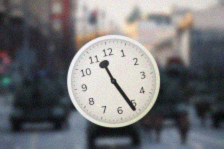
11:26
